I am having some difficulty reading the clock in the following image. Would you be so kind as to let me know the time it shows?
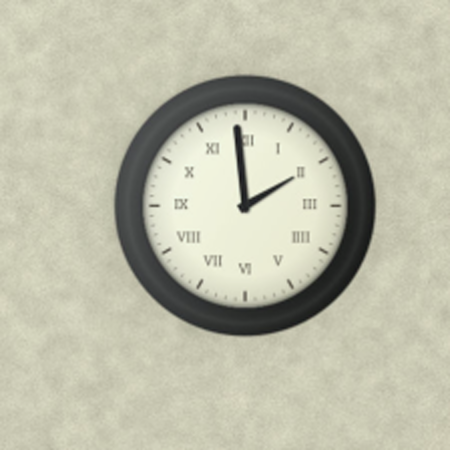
1:59
